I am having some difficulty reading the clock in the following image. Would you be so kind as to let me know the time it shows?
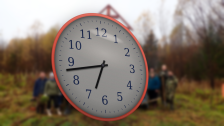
6:43
